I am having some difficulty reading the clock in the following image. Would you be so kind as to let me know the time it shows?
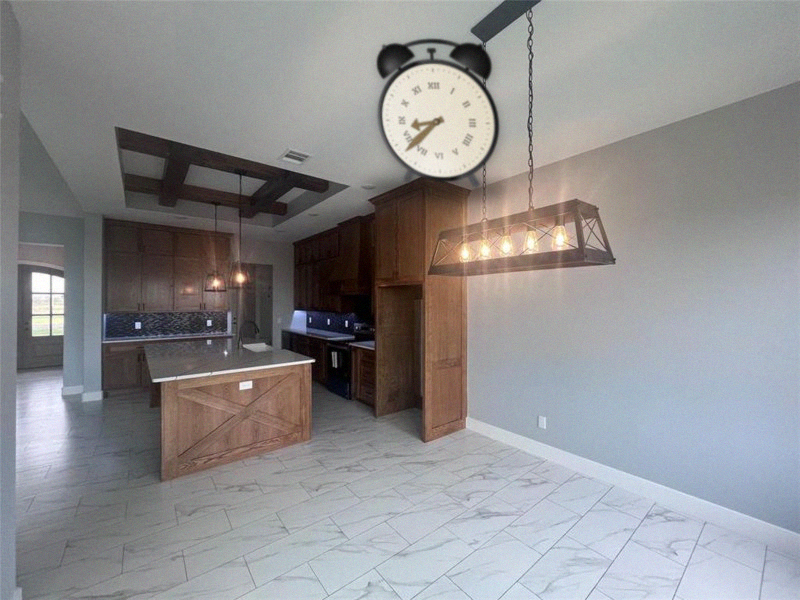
8:38
